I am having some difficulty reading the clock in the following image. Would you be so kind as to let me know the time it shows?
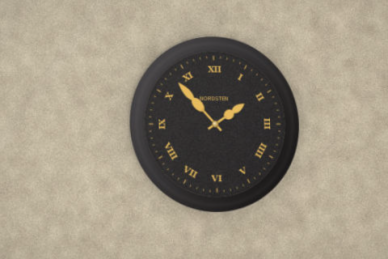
1:53
